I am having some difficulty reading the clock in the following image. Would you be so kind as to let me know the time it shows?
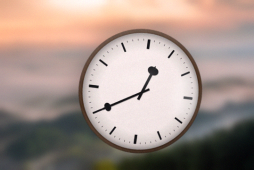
12:40
